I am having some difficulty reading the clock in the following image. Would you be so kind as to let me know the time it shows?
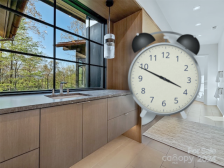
3:49
